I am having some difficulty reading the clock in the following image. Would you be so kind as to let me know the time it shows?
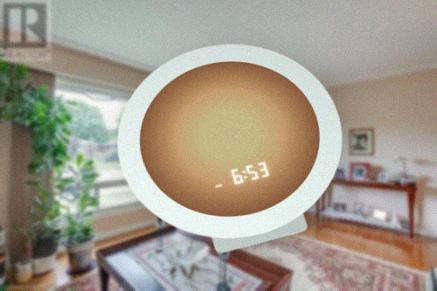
6:53
